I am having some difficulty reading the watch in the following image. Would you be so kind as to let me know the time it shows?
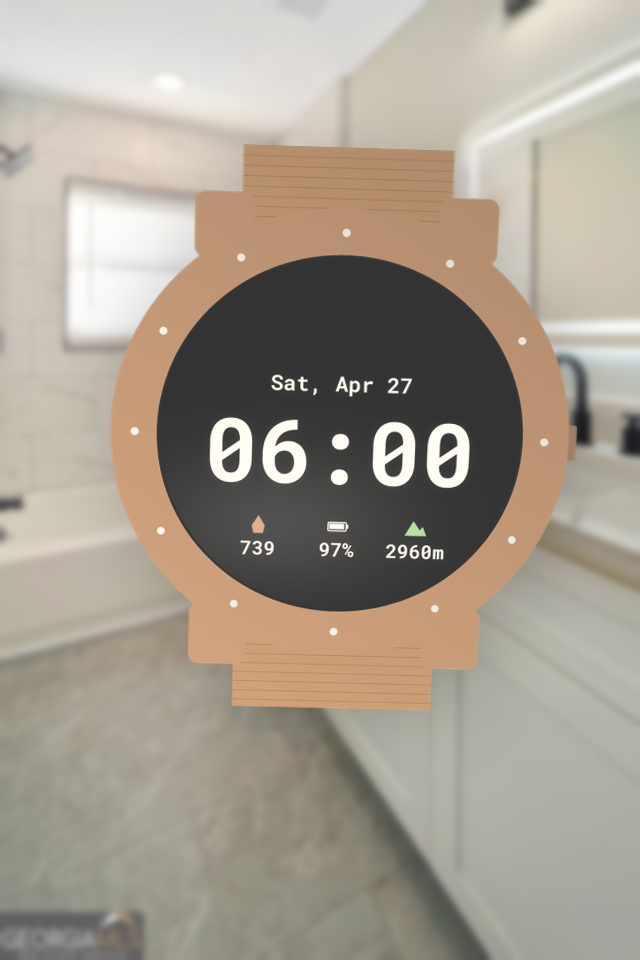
6:00
